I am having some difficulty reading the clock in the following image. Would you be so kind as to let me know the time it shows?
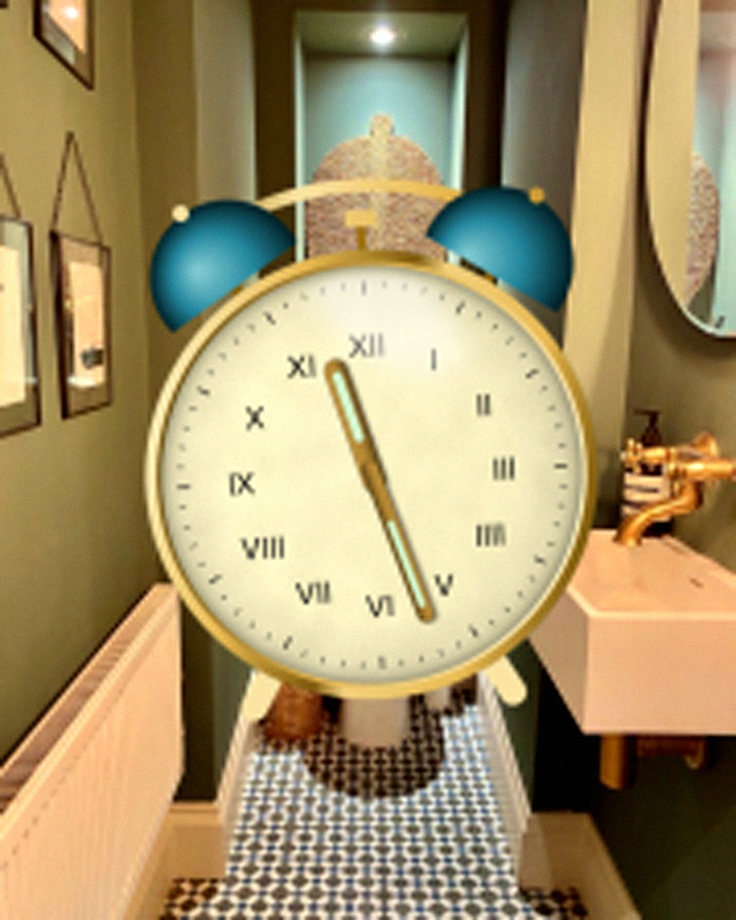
11:27
